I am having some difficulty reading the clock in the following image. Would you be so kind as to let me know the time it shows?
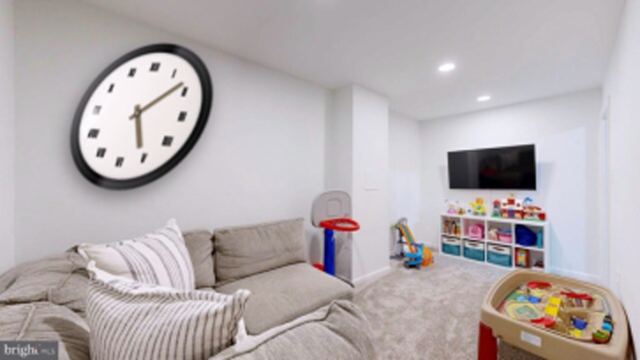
5:08
